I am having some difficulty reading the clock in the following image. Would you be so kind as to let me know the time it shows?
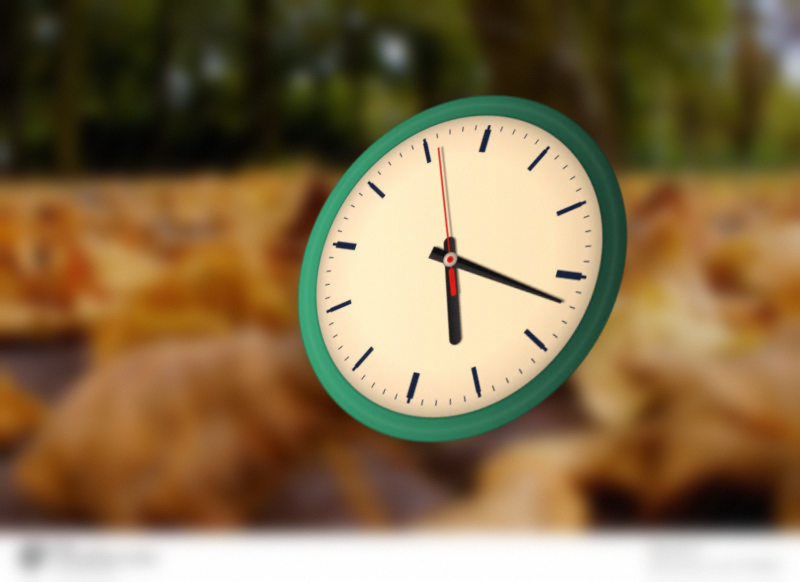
5:16:56
